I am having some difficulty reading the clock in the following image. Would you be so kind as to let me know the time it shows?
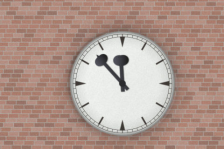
11:53
